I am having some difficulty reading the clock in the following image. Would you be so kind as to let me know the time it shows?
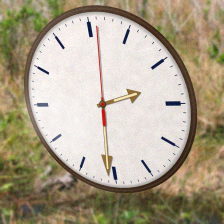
2:31:01
